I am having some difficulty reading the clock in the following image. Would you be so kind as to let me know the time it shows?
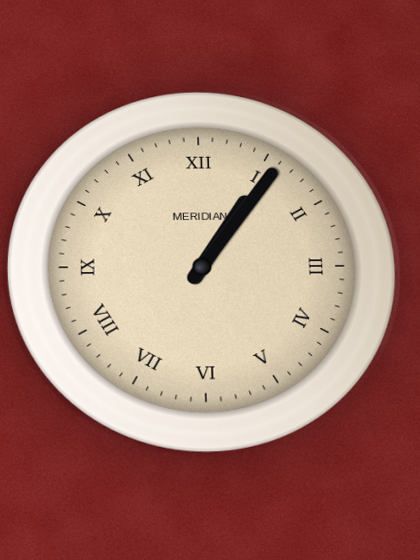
1:06
